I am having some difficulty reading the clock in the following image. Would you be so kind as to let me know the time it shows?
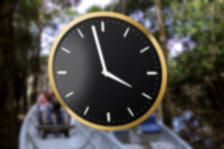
3:58
